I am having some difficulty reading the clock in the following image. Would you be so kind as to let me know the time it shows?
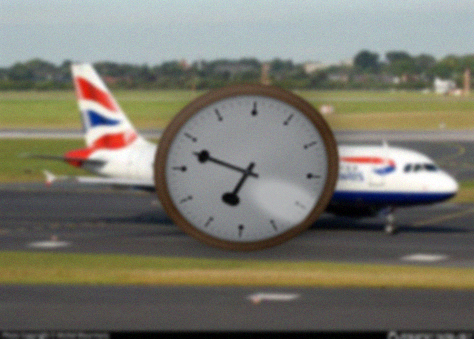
6:48
